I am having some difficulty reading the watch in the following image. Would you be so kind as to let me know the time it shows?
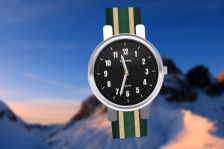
11:33
